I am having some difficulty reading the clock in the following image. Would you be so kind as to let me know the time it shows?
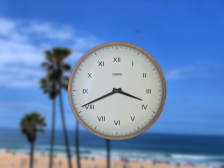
3:41
